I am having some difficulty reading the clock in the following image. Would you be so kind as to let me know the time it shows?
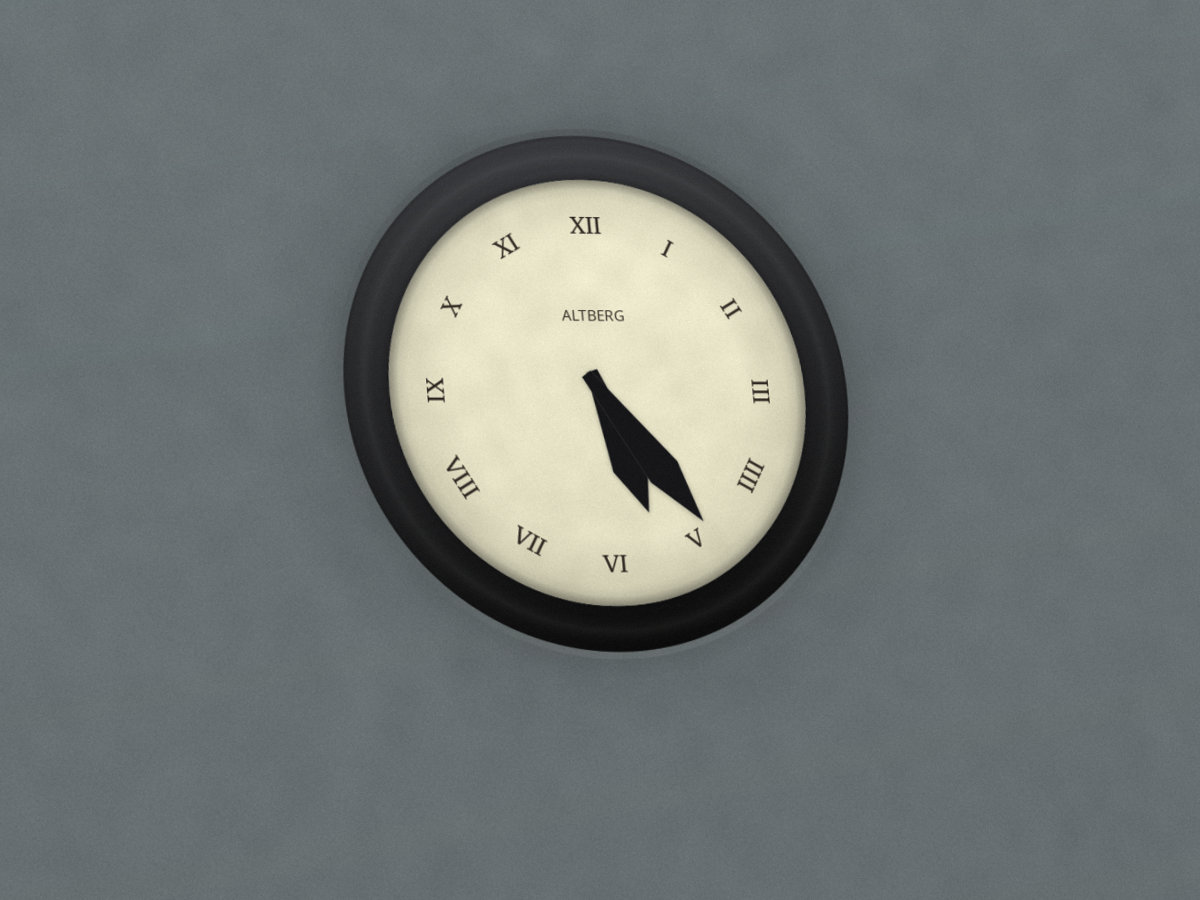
5:24
